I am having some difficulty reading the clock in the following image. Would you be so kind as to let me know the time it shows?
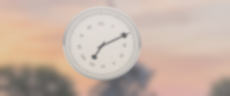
7:11
